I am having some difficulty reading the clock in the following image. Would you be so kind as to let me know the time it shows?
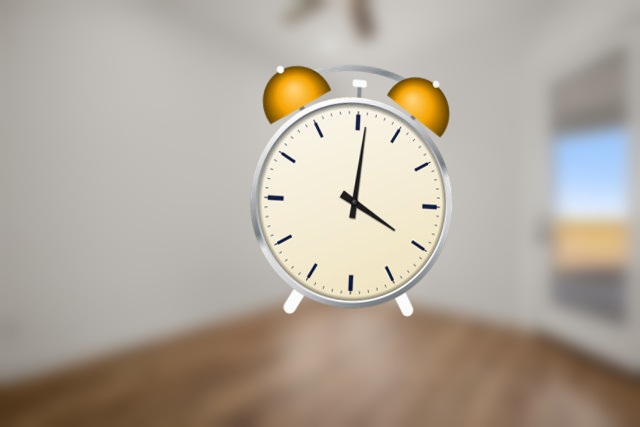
4:01
